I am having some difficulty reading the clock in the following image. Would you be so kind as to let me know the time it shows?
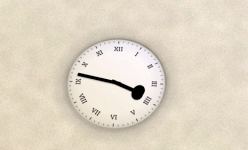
3:47
